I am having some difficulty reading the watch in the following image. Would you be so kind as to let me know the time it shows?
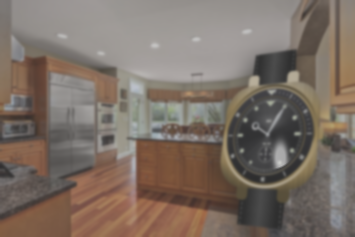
10:05
